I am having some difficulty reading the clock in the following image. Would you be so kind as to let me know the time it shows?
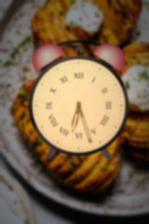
6:27
